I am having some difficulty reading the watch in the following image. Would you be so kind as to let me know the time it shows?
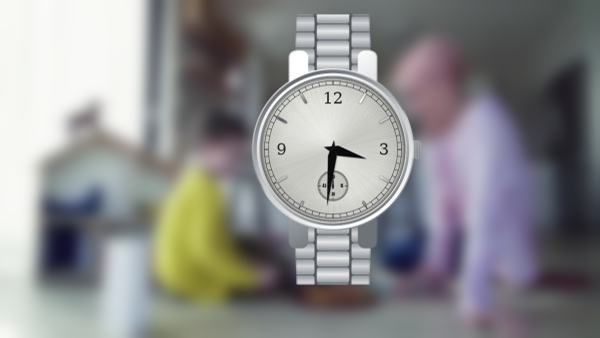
3:31
